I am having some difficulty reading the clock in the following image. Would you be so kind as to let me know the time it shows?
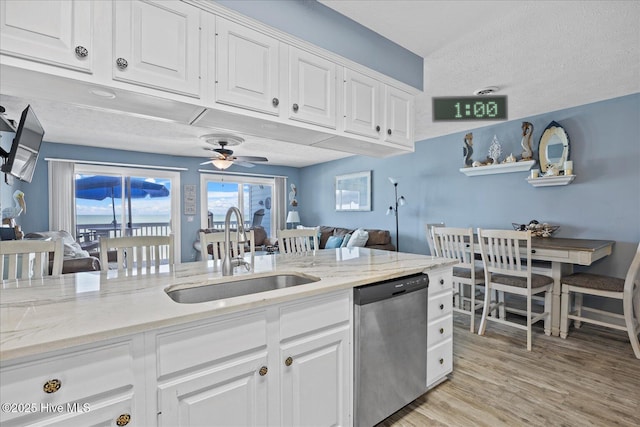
1:00
